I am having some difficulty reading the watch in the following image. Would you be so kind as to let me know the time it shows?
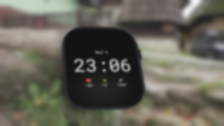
23:06
